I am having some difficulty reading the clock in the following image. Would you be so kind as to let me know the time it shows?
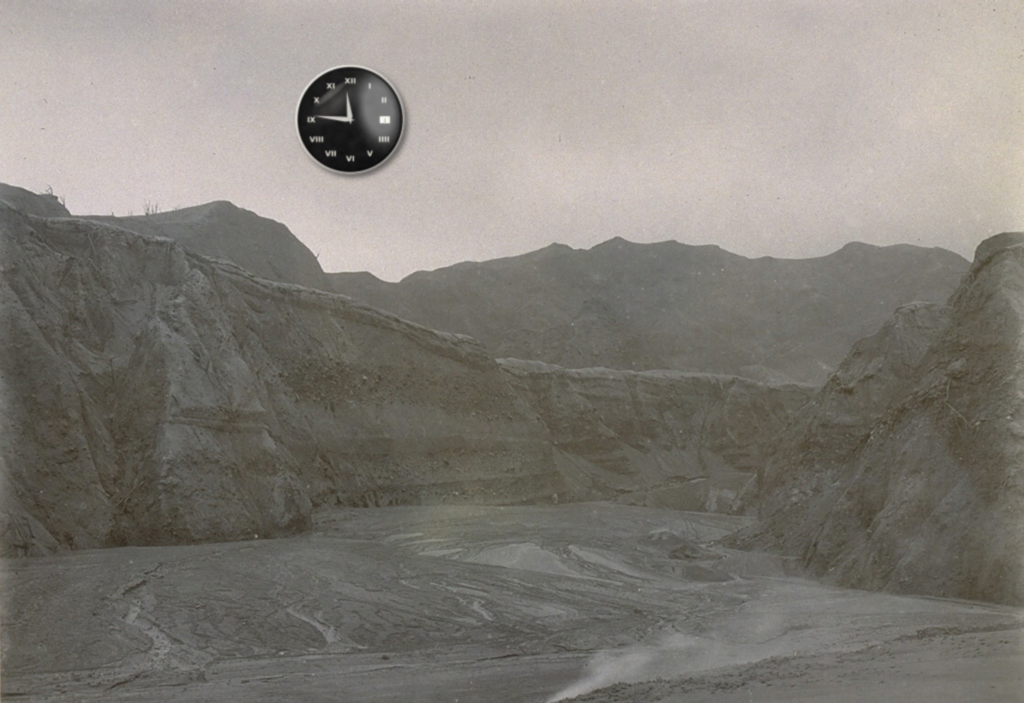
11:46
